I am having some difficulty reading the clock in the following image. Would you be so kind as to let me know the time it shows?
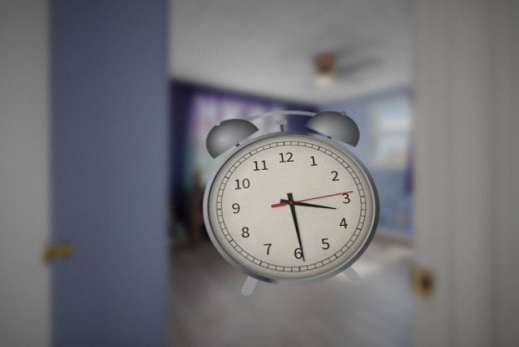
3:29:14
